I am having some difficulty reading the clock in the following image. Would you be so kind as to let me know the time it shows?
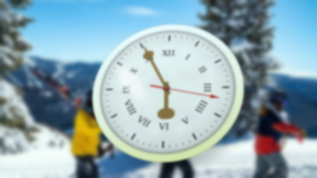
5:55:17
